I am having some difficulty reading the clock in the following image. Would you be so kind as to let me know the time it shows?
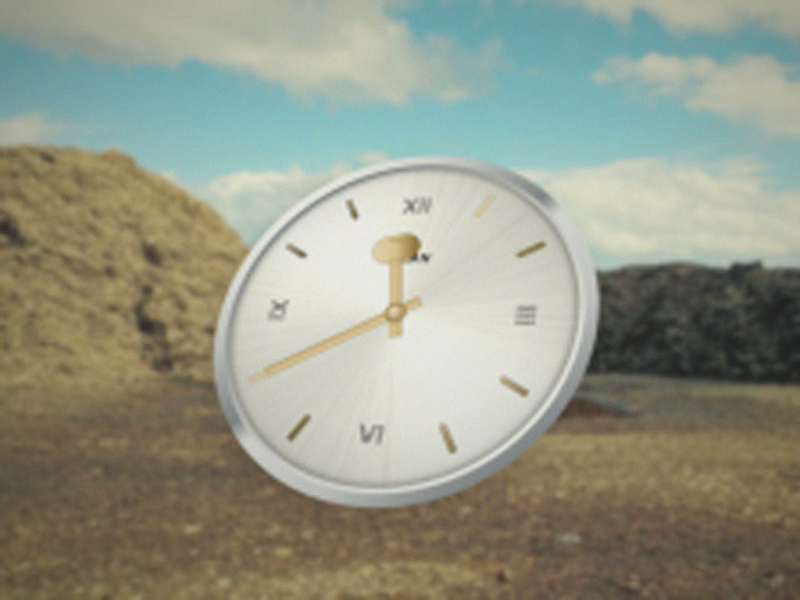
11:40
